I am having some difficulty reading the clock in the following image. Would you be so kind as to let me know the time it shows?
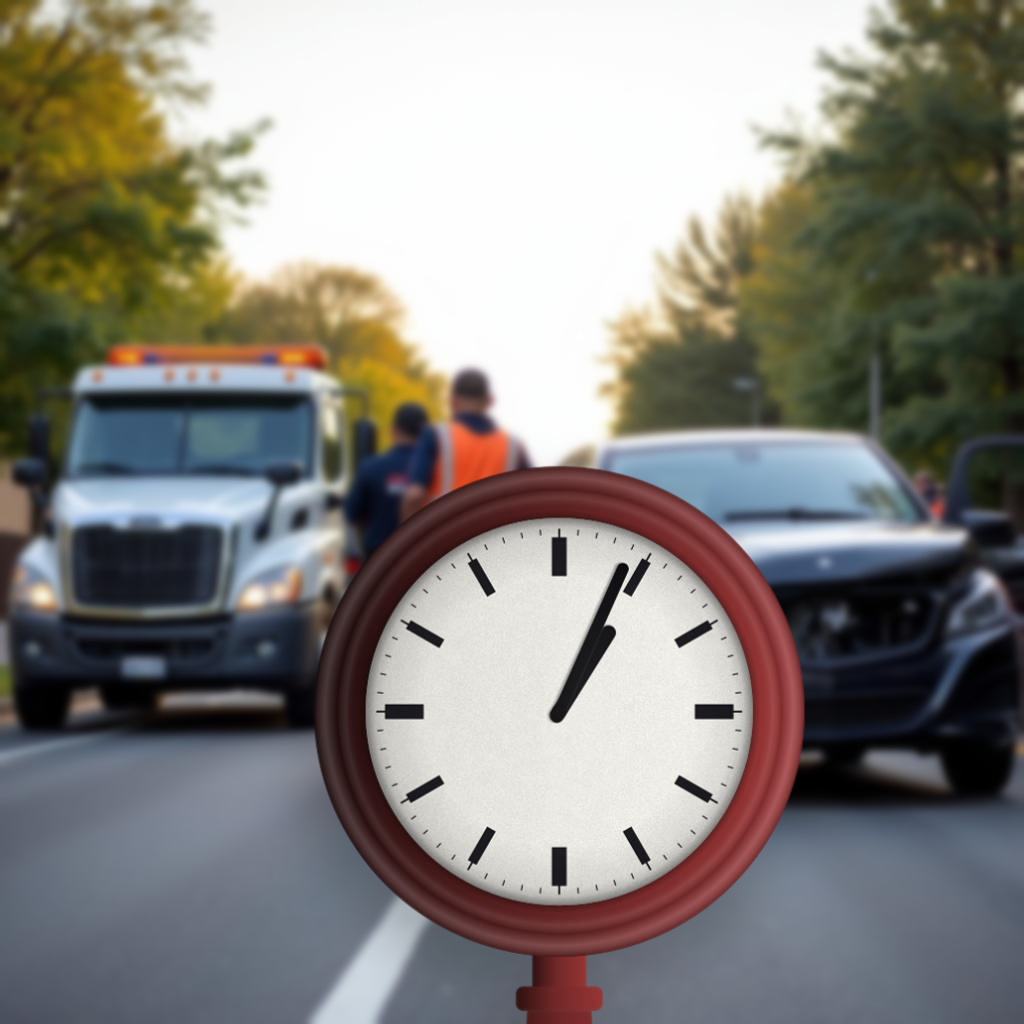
1:04
